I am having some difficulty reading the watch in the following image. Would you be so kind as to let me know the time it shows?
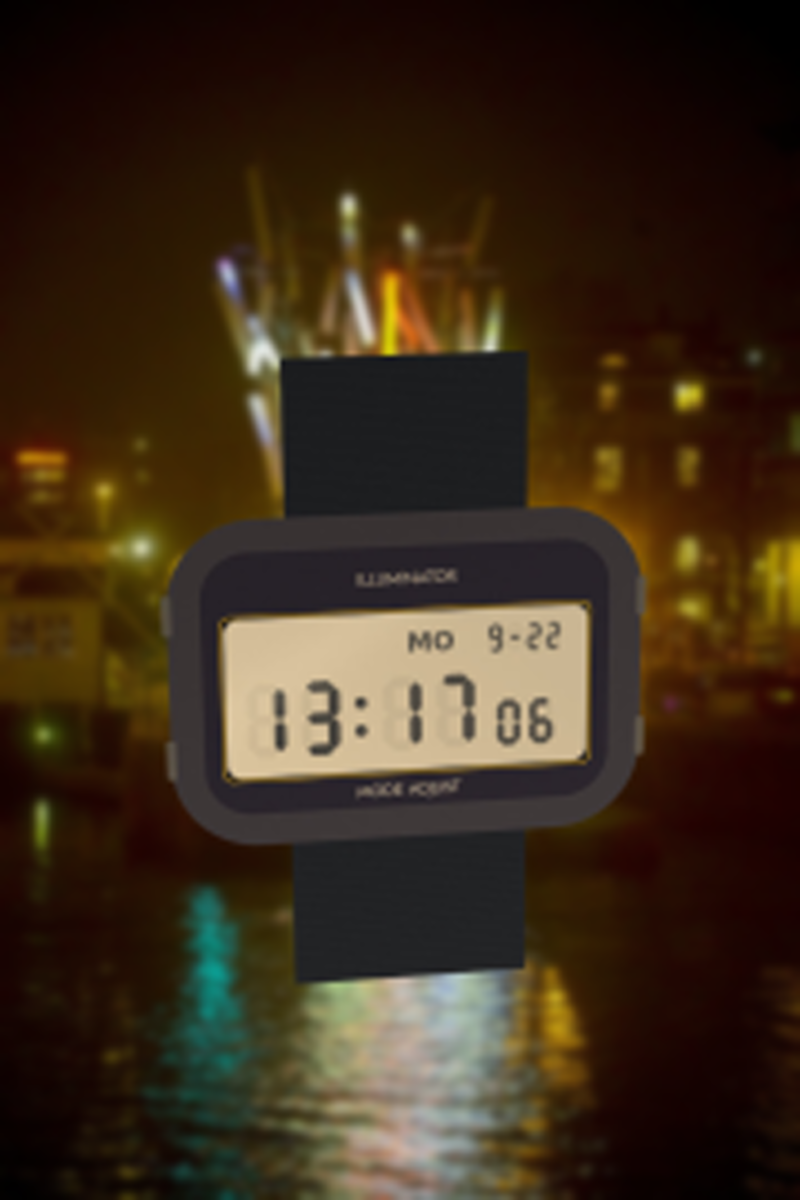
13:17:06
